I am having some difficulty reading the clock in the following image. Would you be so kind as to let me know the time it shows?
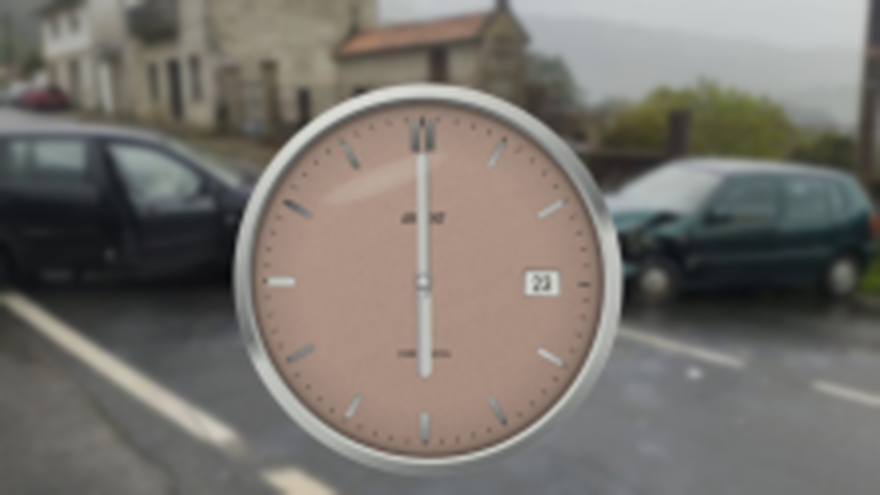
6:00
